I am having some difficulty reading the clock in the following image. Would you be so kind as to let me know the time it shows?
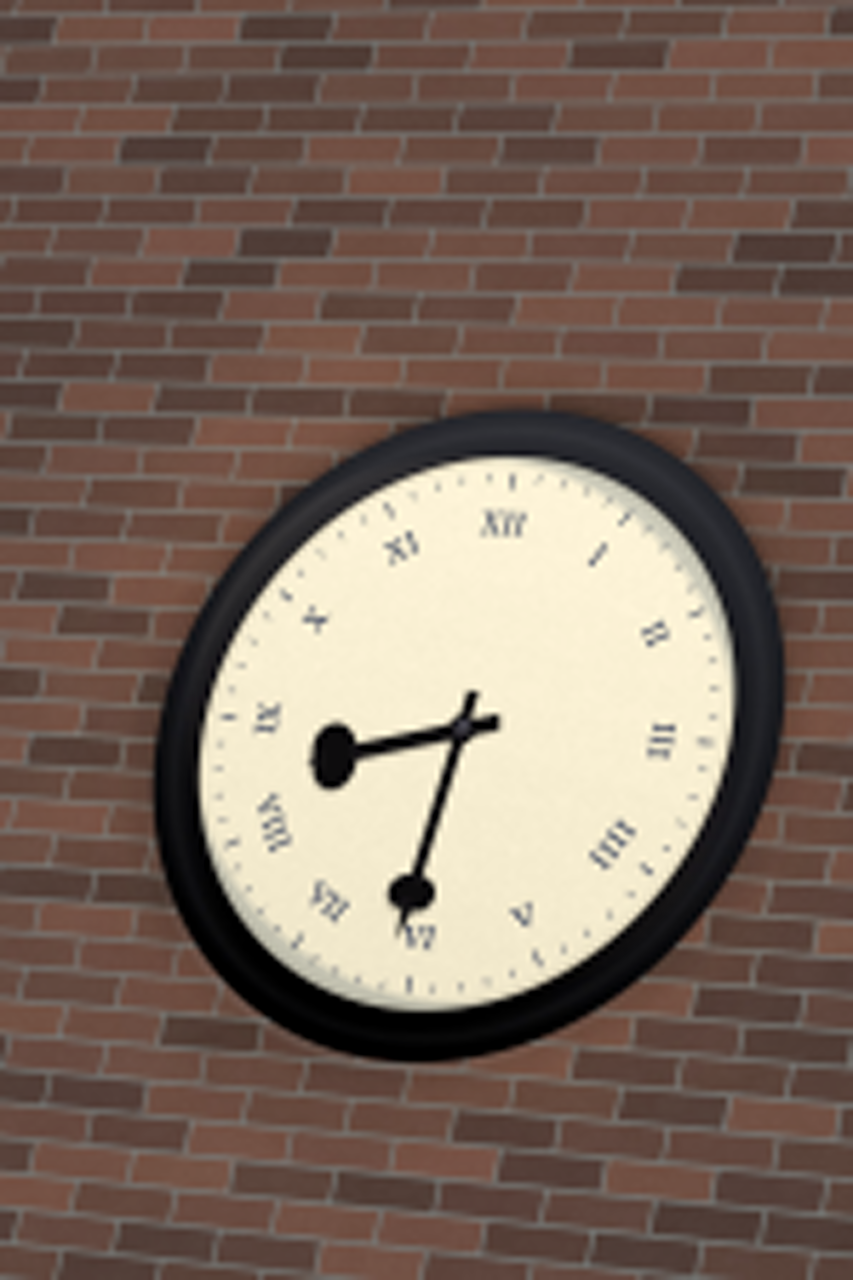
8:31
